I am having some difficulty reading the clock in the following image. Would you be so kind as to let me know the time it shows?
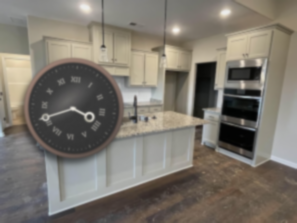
3:41
